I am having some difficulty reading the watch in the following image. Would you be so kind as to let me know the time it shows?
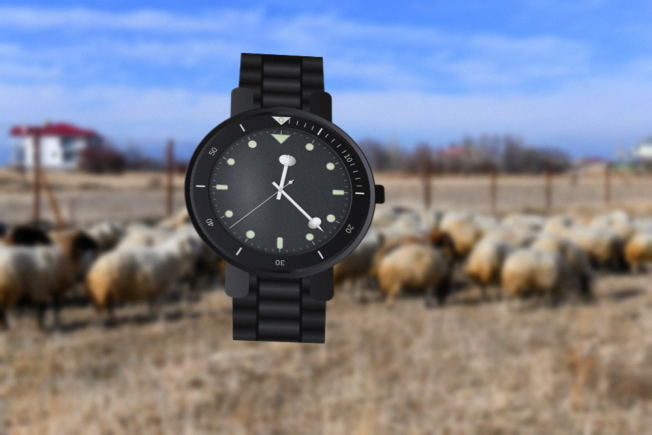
12:22:38
